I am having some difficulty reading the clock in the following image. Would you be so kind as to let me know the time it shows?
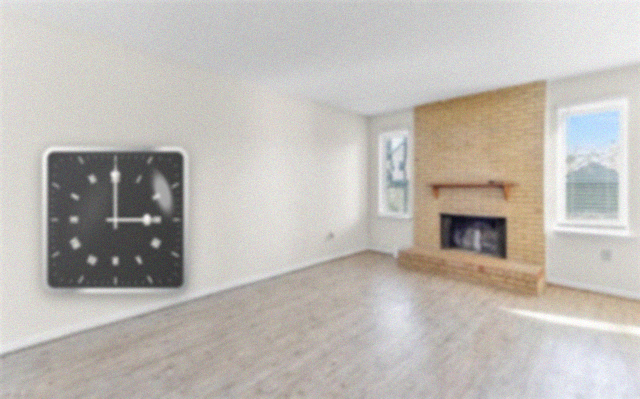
3:00
